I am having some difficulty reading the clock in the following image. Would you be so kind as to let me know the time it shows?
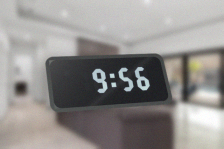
9:56
